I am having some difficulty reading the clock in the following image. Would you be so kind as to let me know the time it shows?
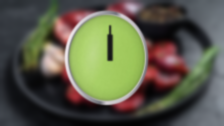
12:00
